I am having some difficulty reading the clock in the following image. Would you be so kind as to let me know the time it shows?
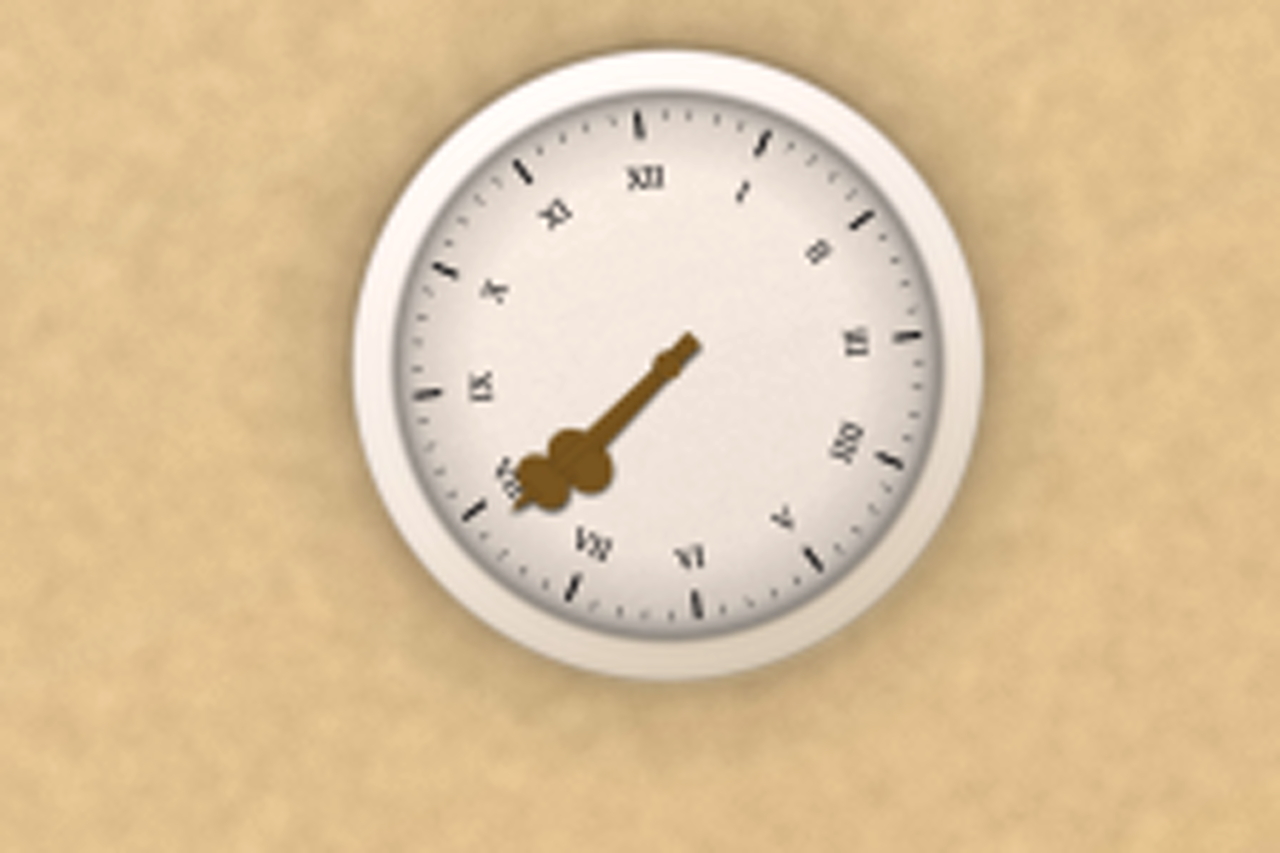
7:39
